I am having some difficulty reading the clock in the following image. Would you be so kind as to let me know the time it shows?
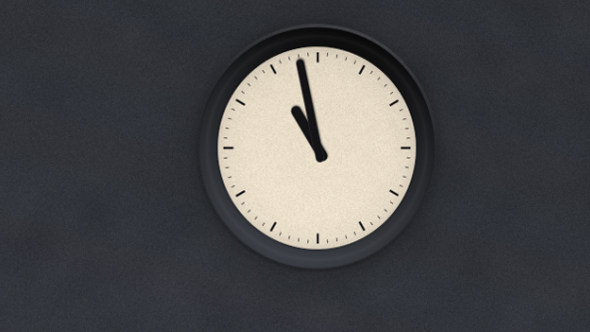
10:58
